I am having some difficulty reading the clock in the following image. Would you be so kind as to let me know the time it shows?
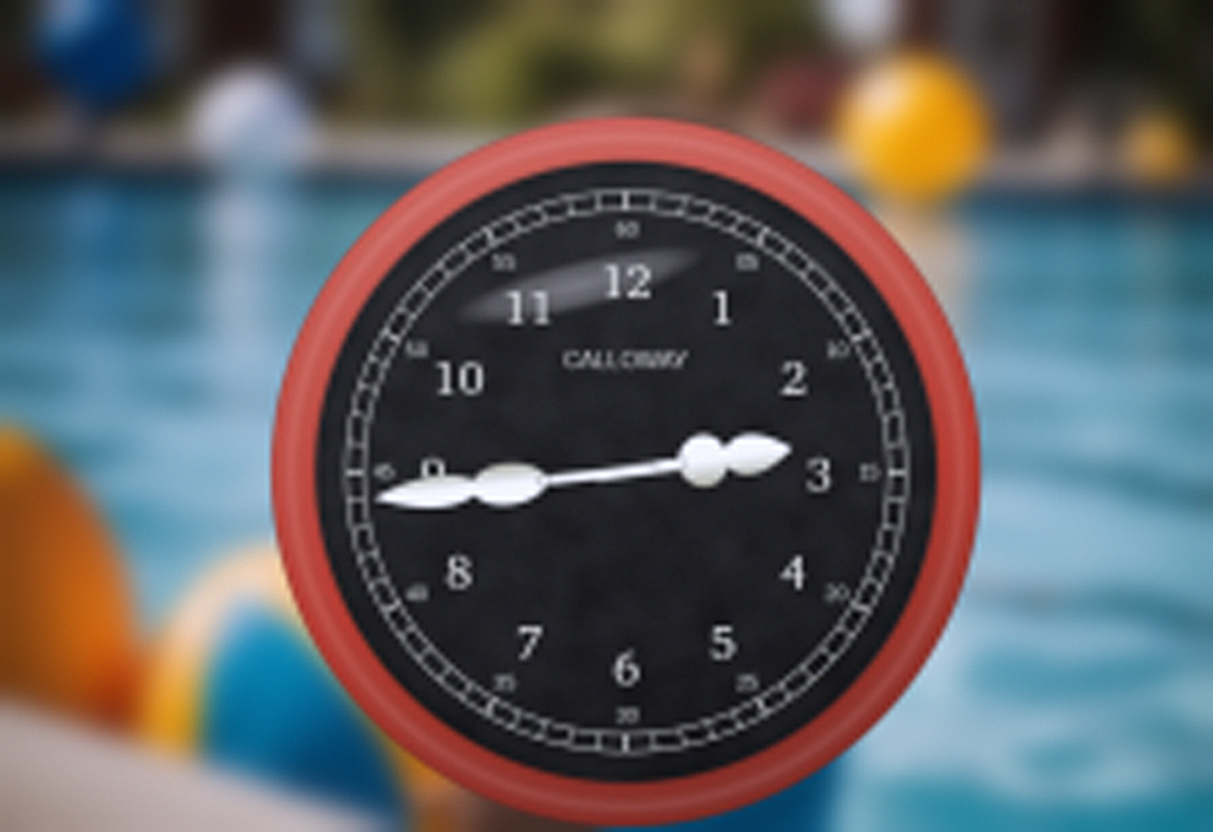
2:44
